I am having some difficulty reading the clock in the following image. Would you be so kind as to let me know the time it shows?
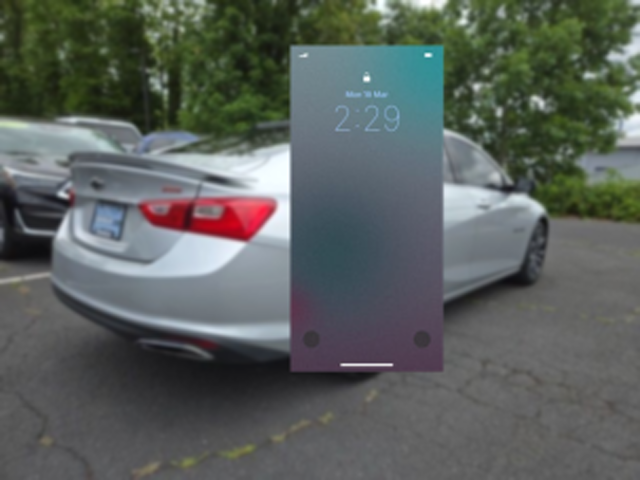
2:29
